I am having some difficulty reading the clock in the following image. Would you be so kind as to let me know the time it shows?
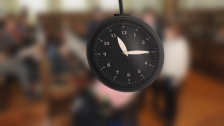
11:15
